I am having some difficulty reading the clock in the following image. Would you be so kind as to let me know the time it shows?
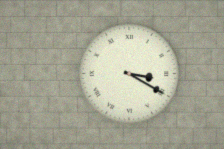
3:20
